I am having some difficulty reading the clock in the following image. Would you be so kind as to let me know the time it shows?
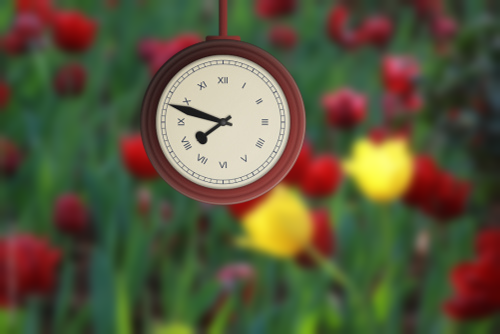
7:48
